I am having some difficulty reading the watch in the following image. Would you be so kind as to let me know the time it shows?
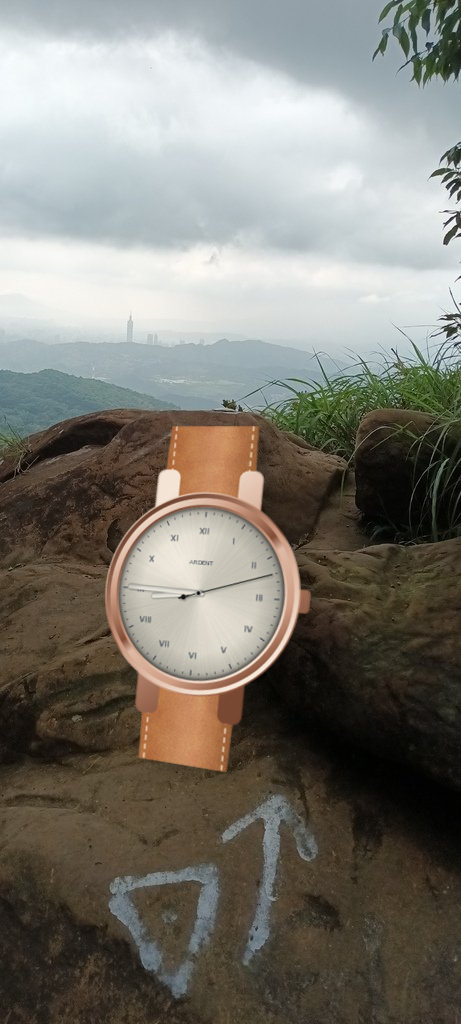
8:45:12
